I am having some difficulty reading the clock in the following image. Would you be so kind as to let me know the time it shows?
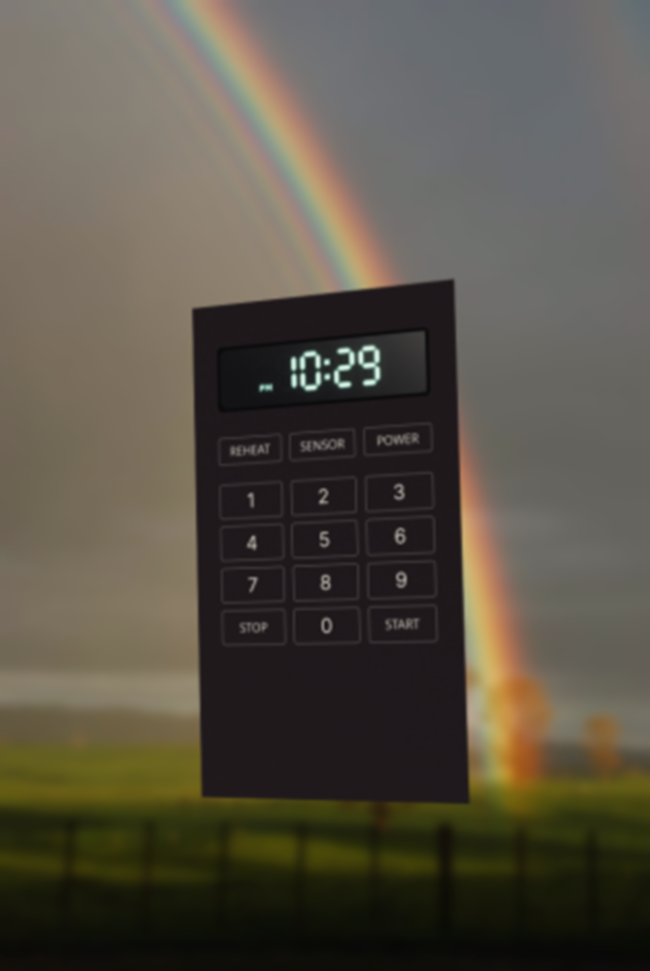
10:29
